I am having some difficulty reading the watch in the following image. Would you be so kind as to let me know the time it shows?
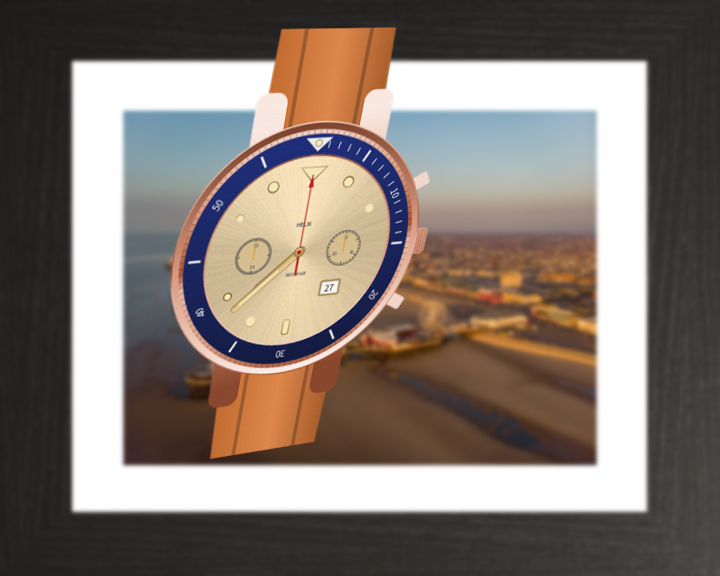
7:38
